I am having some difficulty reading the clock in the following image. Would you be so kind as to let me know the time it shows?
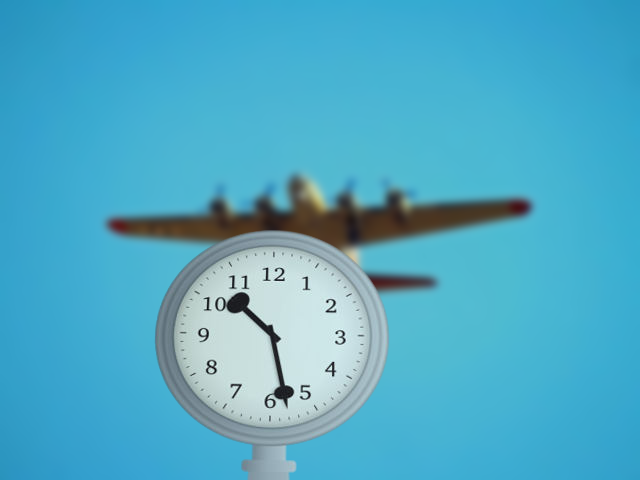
10:28
